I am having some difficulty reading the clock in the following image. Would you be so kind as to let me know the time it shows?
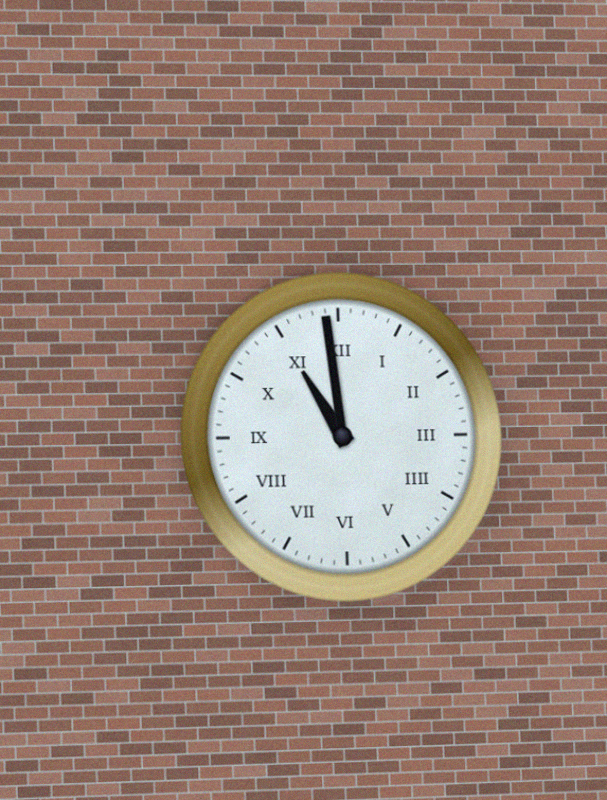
10:59
